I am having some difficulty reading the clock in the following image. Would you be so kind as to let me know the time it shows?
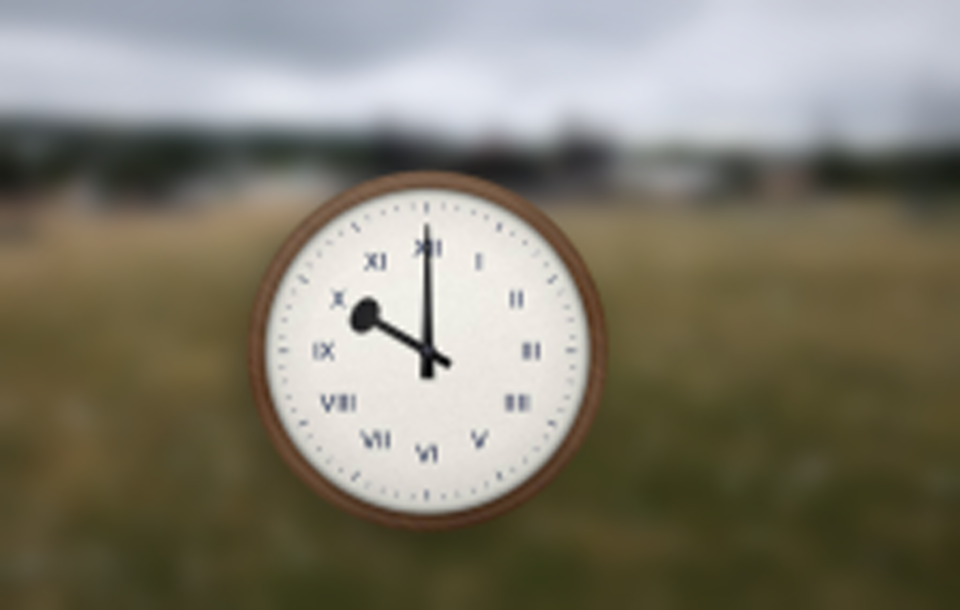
10:00
